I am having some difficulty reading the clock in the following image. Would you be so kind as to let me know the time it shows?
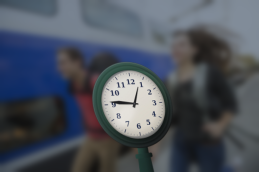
12:46
